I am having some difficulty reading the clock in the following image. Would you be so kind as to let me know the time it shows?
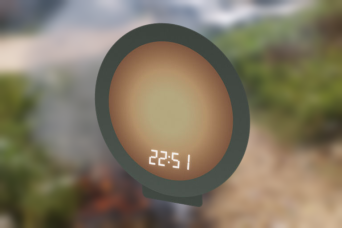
22:51
